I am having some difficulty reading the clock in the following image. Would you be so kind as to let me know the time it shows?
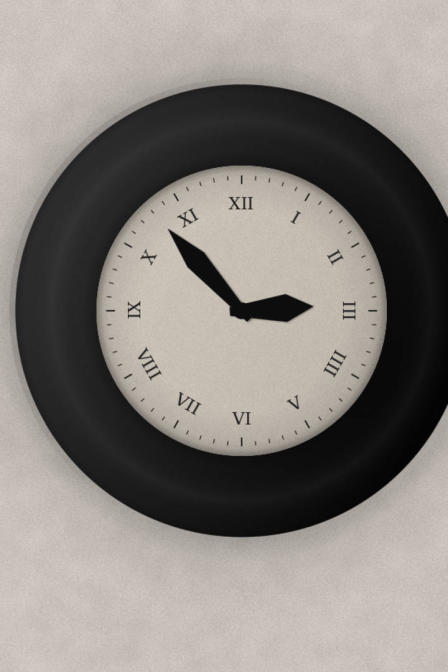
2:53
